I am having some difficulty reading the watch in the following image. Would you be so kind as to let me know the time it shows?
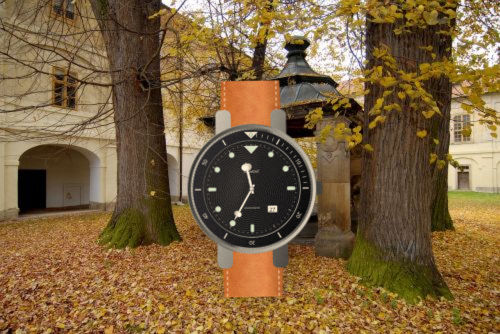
11:35
